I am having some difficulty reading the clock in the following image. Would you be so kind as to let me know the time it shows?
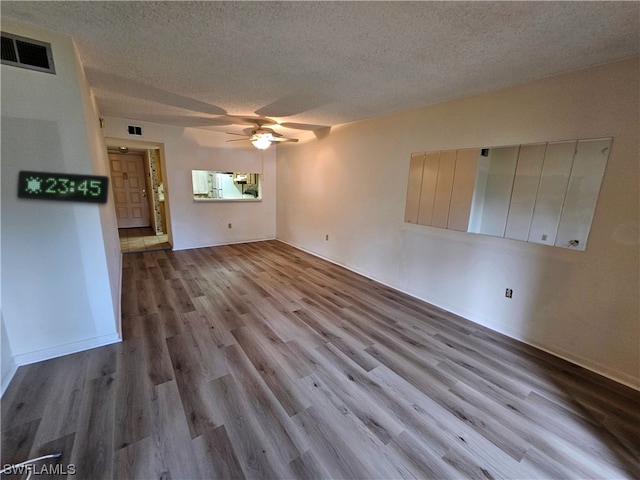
23:45
